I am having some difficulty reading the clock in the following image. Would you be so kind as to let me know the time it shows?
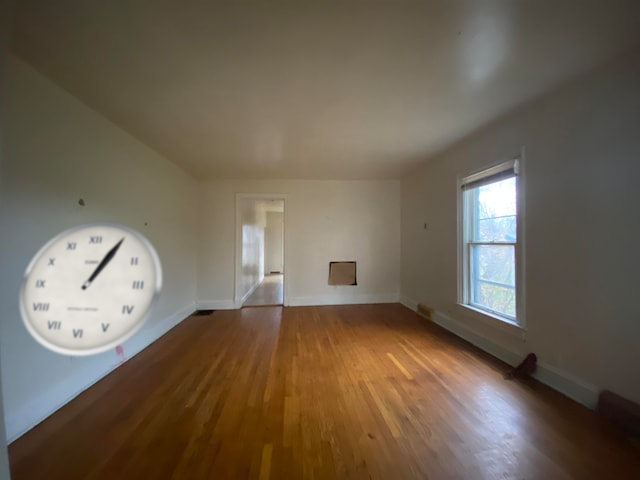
1:05
